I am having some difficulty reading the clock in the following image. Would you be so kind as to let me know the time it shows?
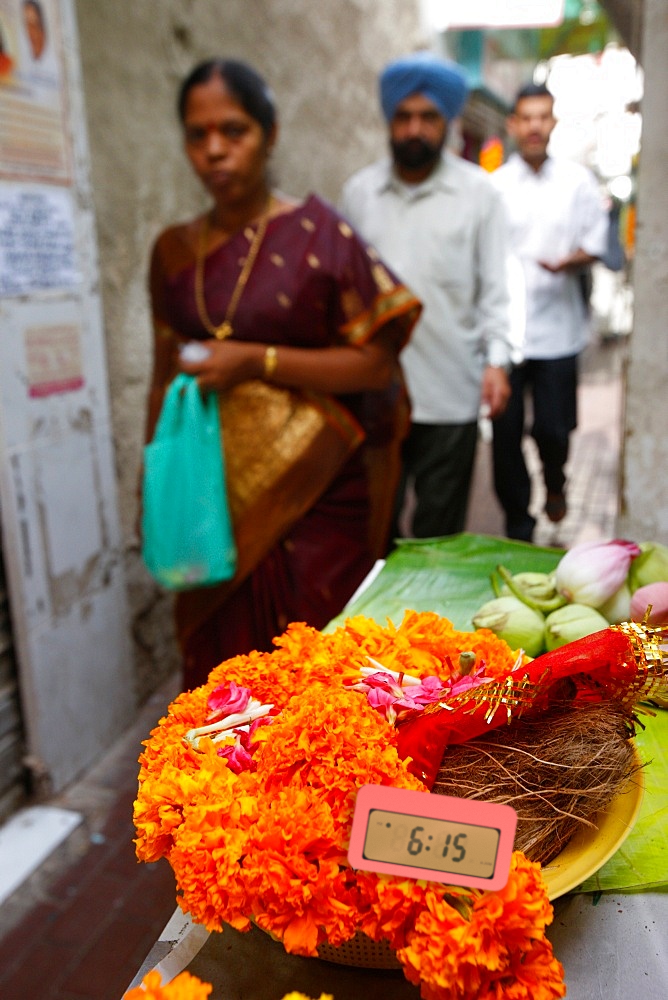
6:15
